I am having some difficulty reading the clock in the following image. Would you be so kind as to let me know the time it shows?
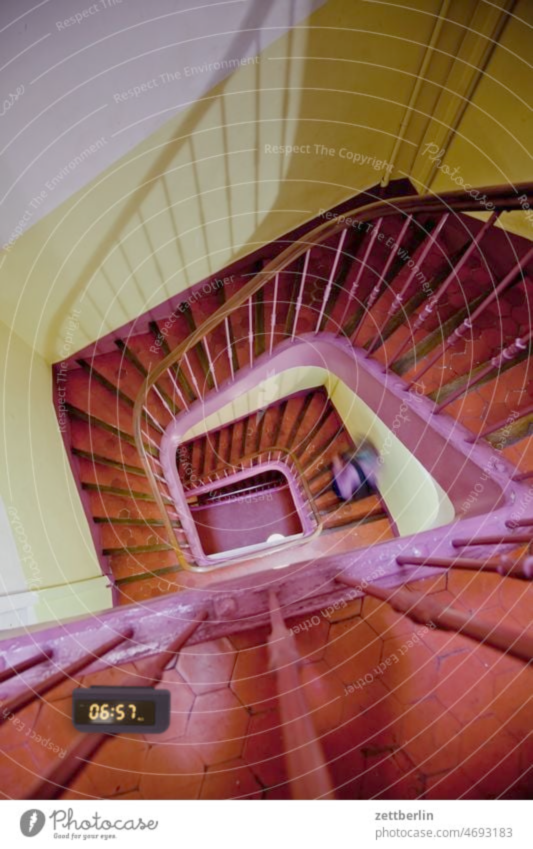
6:57
